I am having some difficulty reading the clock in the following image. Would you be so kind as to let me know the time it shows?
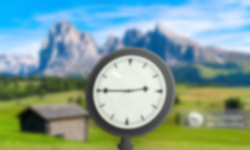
2:45
